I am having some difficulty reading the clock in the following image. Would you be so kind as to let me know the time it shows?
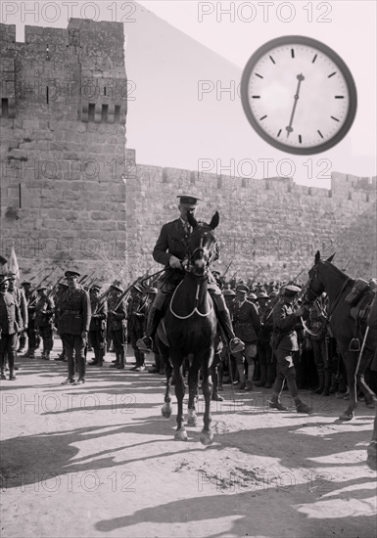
12:33
